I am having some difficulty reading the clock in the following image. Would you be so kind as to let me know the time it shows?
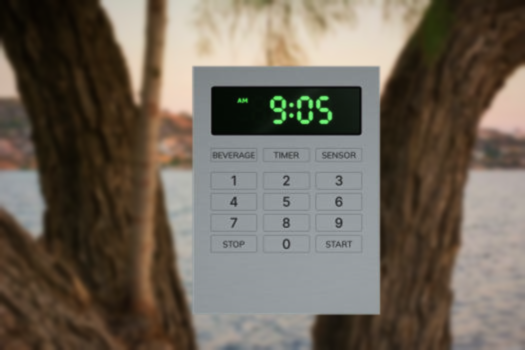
9:05
